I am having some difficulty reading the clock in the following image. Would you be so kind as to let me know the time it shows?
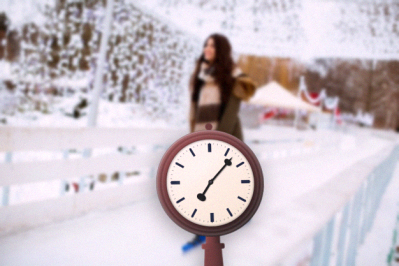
7:07
